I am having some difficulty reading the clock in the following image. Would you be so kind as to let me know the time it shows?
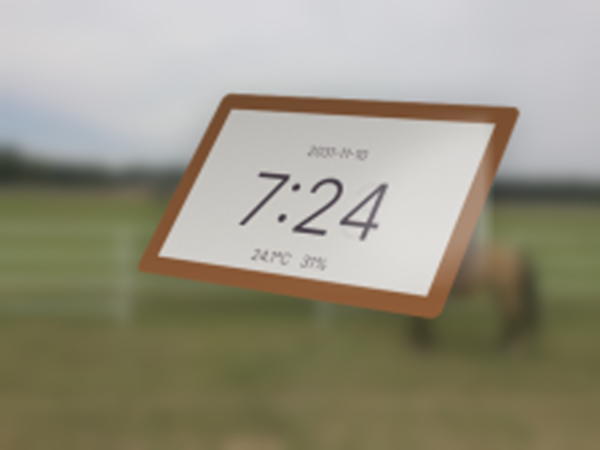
7:24
